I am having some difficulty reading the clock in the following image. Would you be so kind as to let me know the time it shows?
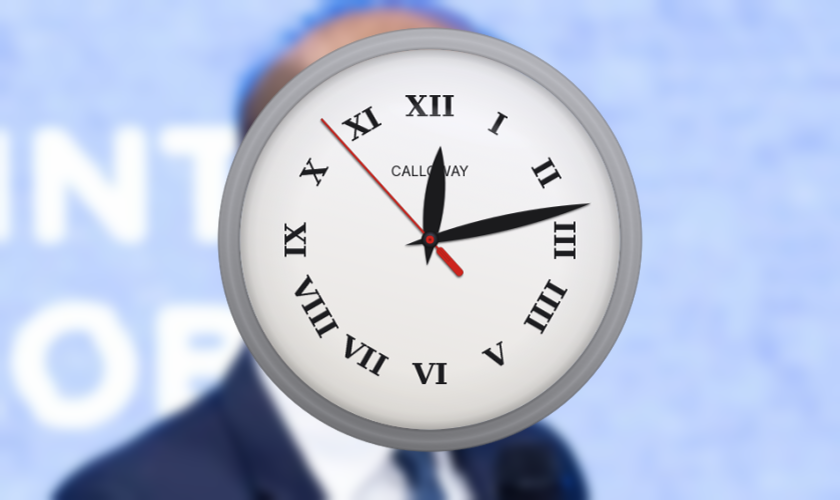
12:12:53
